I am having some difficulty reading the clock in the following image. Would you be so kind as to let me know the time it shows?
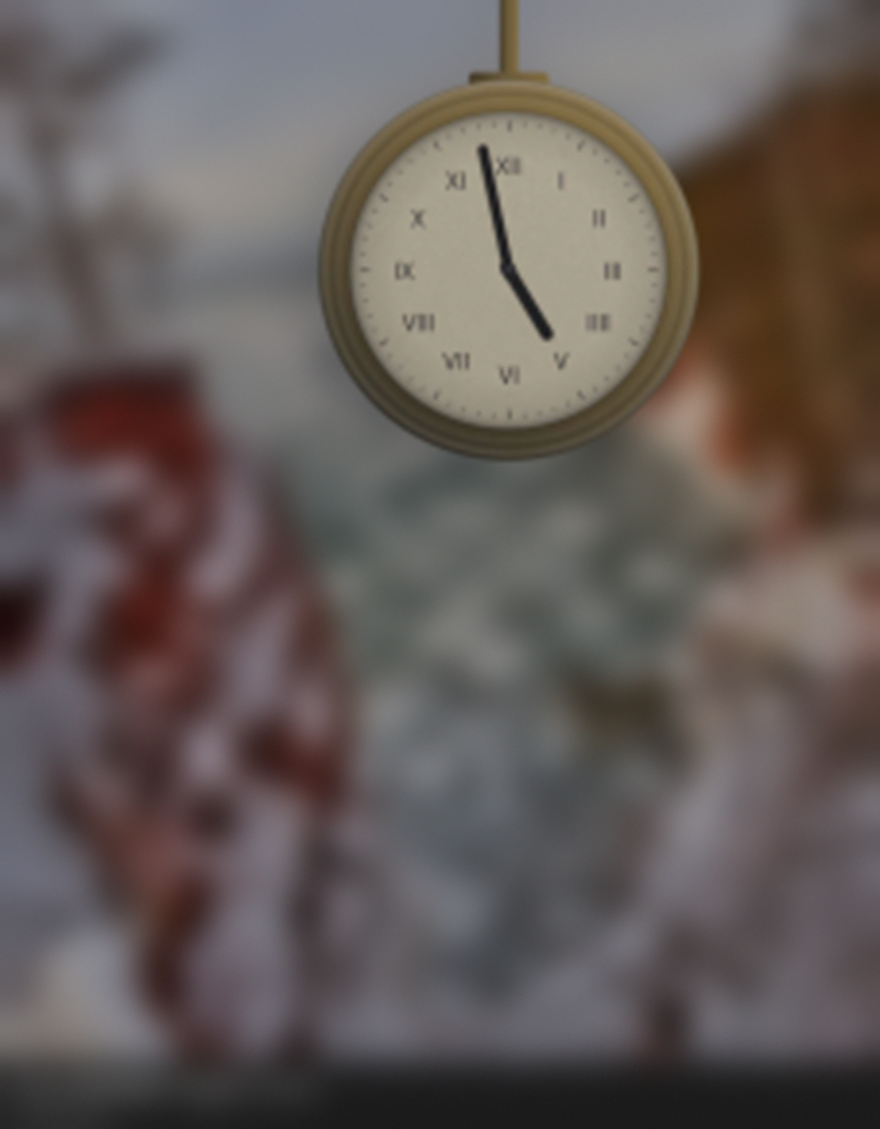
4:58
